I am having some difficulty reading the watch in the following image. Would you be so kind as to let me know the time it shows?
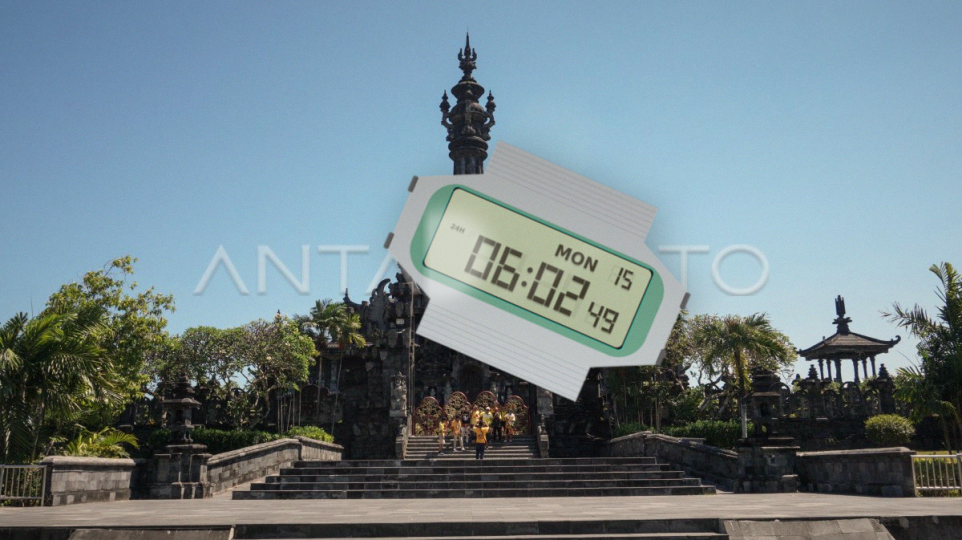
6:02:49
